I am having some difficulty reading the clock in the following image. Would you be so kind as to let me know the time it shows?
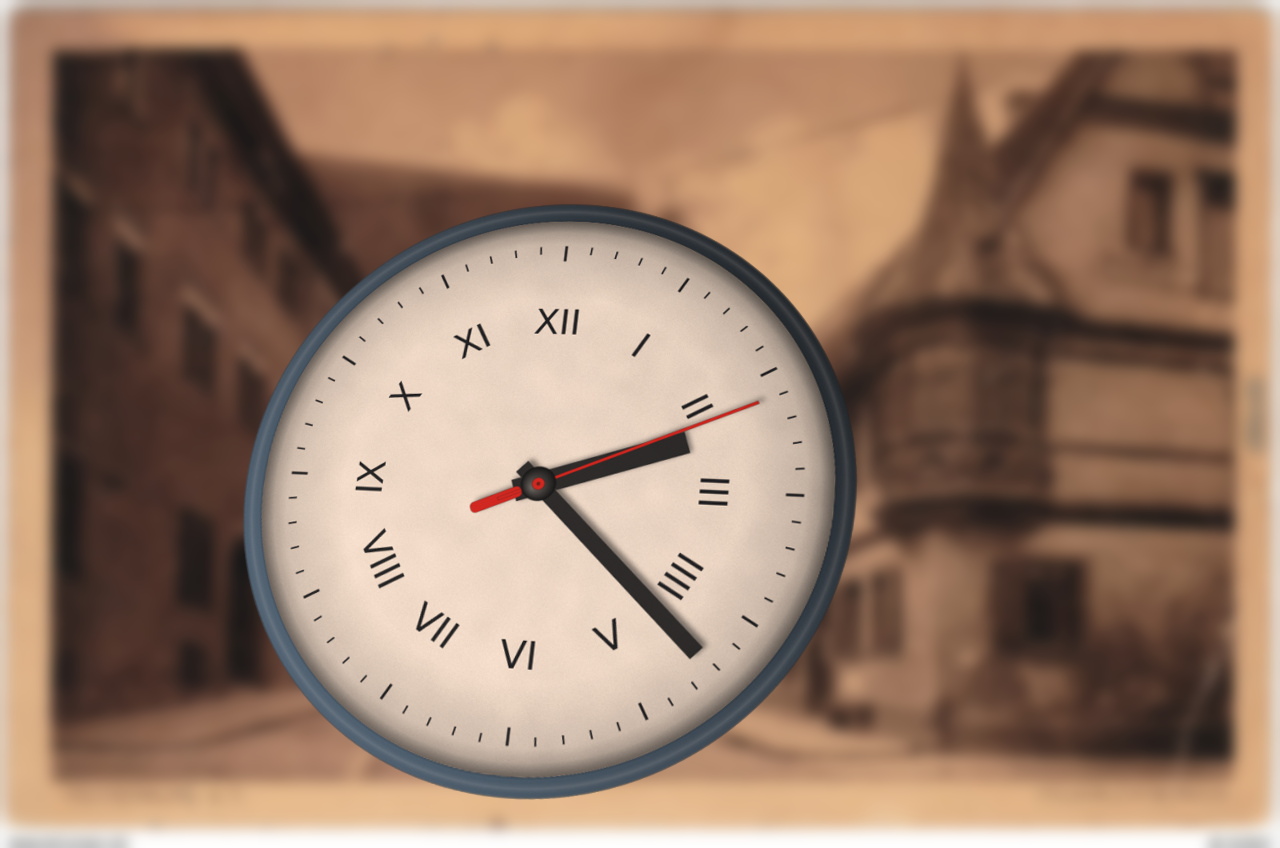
2:22:11
